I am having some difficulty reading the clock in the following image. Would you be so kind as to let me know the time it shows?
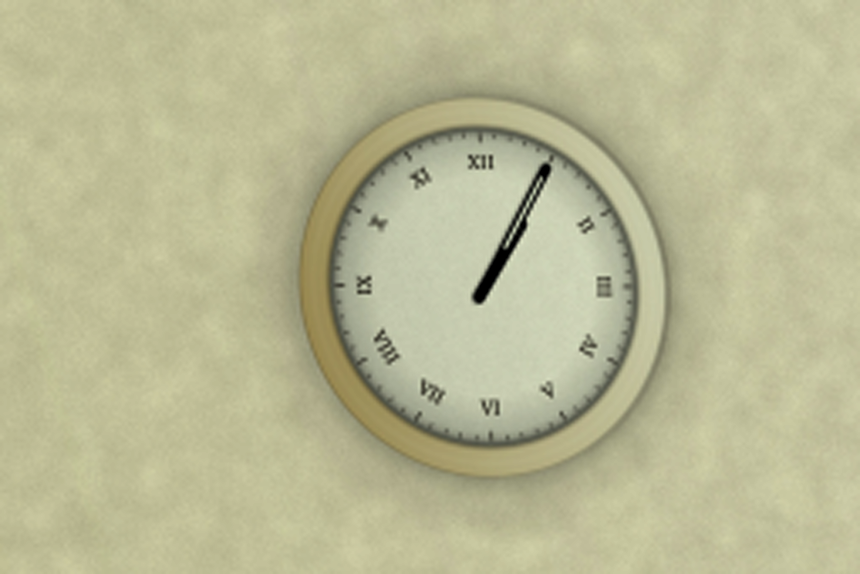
1:05
